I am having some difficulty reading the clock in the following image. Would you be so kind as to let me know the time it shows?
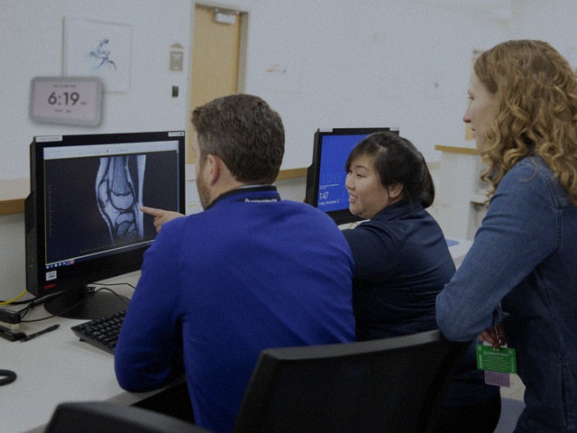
6:19
